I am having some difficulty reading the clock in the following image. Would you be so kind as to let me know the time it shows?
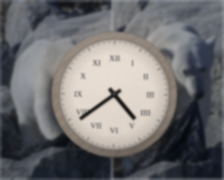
4:39
